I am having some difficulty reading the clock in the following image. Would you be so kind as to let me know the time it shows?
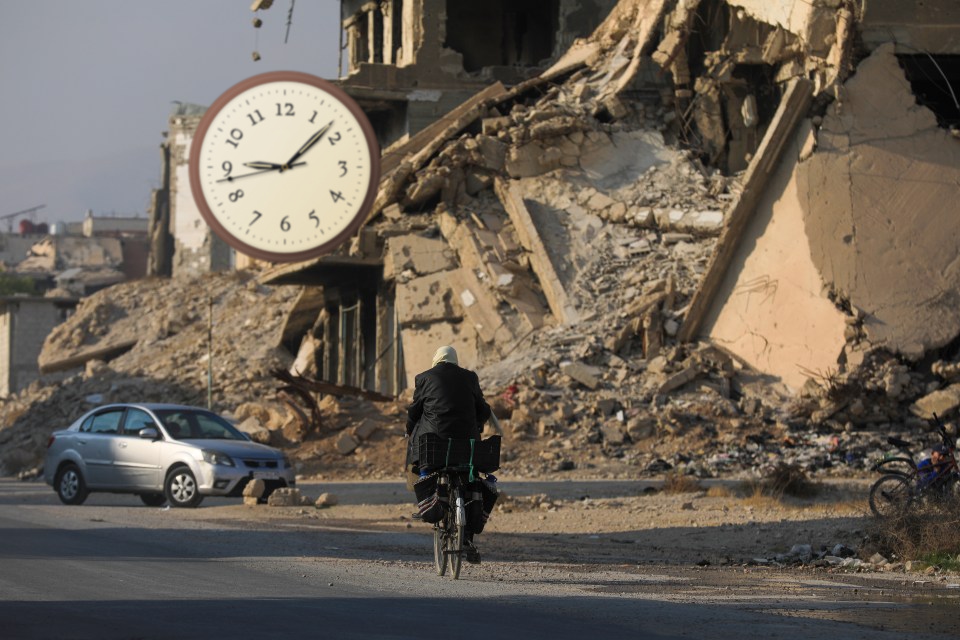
9:07:43
